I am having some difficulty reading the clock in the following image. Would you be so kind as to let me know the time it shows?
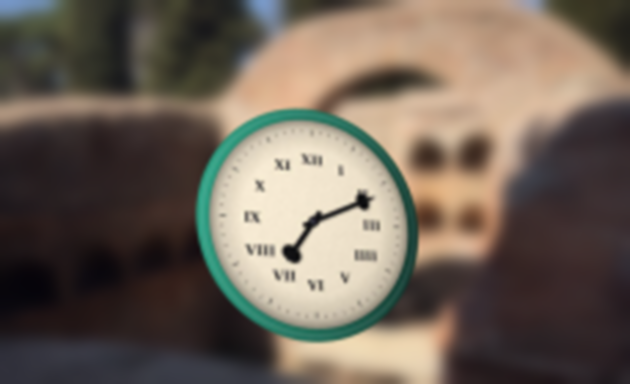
7:11
